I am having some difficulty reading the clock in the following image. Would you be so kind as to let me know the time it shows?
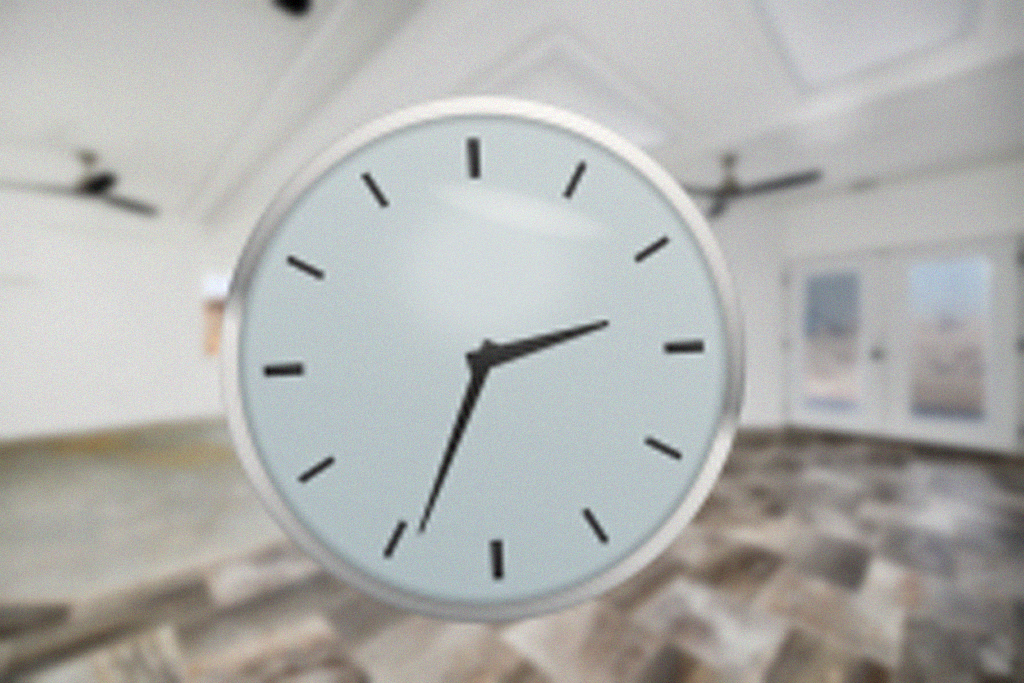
2:34
